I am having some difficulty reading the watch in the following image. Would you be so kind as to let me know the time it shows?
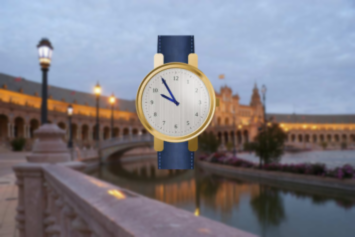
9:55
